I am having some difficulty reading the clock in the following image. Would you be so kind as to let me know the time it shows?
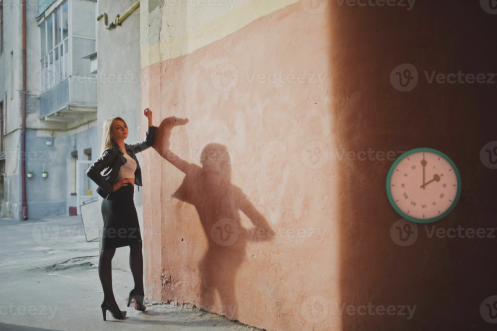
2:00
